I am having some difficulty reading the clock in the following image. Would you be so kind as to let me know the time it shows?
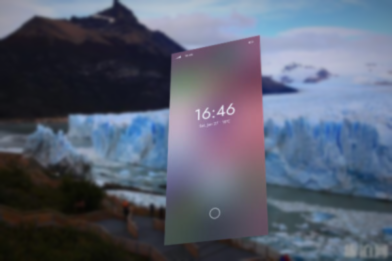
16:46
